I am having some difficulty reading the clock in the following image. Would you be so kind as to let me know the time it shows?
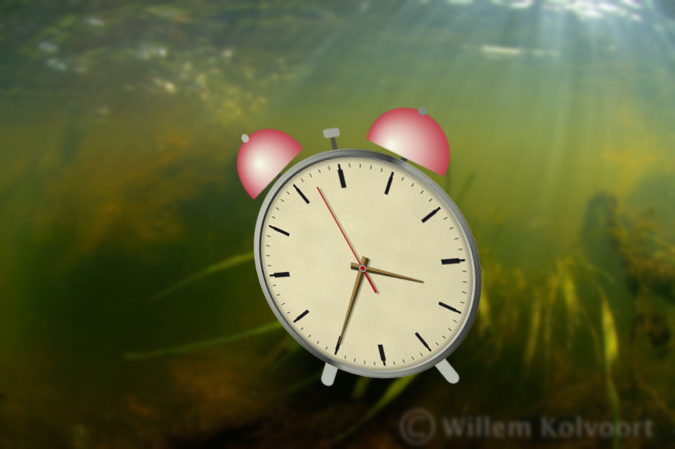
3:34:57
